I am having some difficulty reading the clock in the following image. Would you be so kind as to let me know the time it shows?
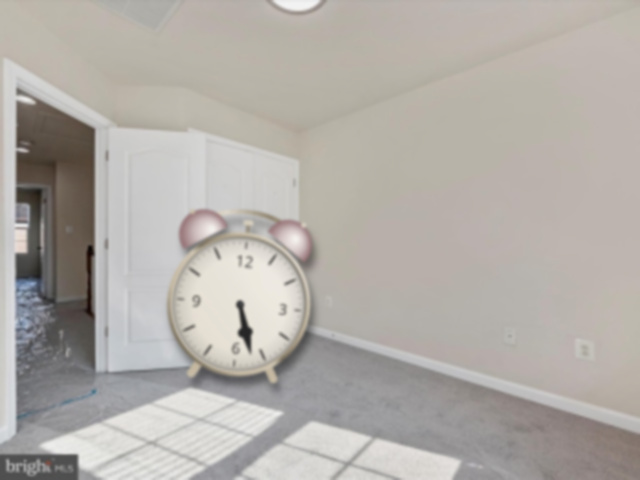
5:27
